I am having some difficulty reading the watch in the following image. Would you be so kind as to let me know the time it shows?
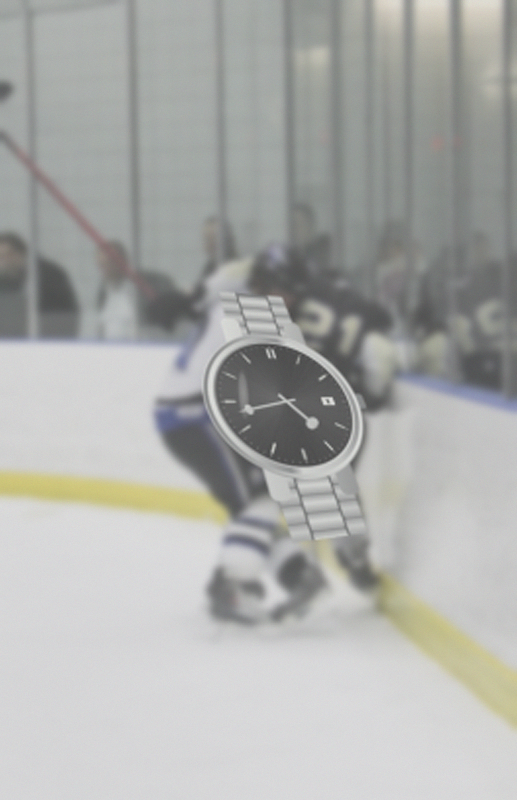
4:43
